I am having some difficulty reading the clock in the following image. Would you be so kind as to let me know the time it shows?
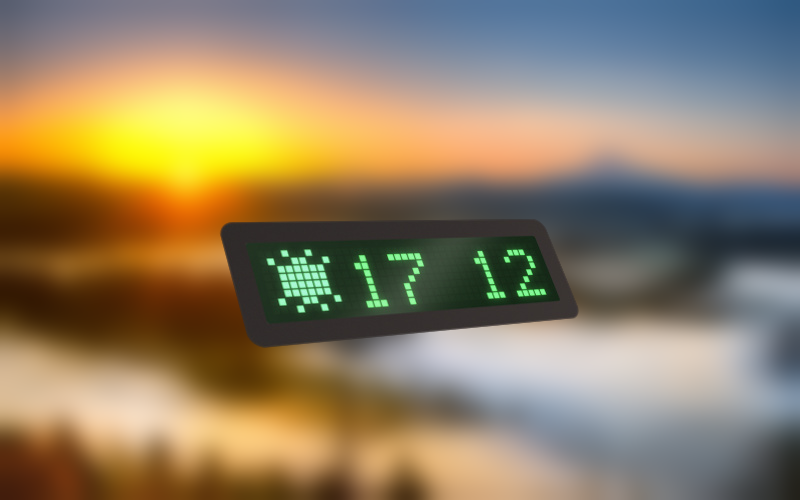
17:12
